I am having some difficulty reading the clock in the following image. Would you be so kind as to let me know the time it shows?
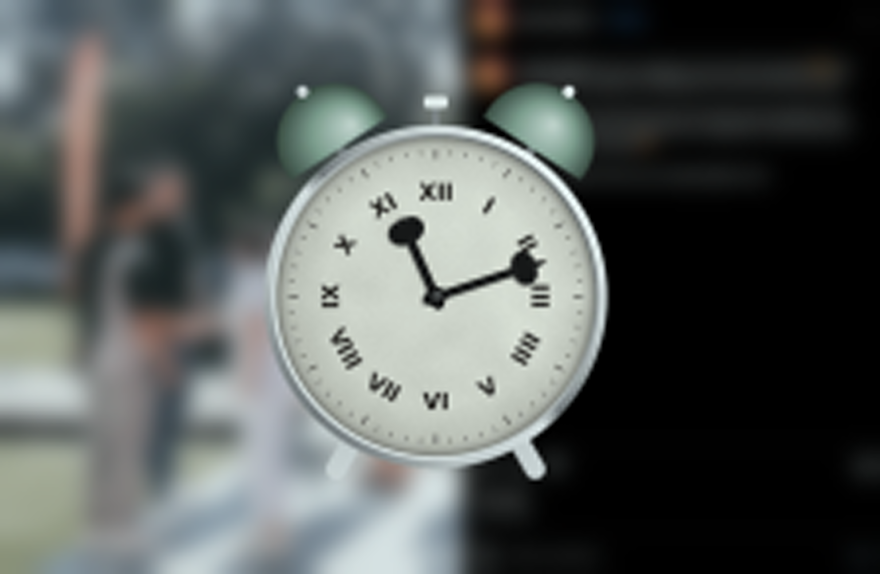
11:12
